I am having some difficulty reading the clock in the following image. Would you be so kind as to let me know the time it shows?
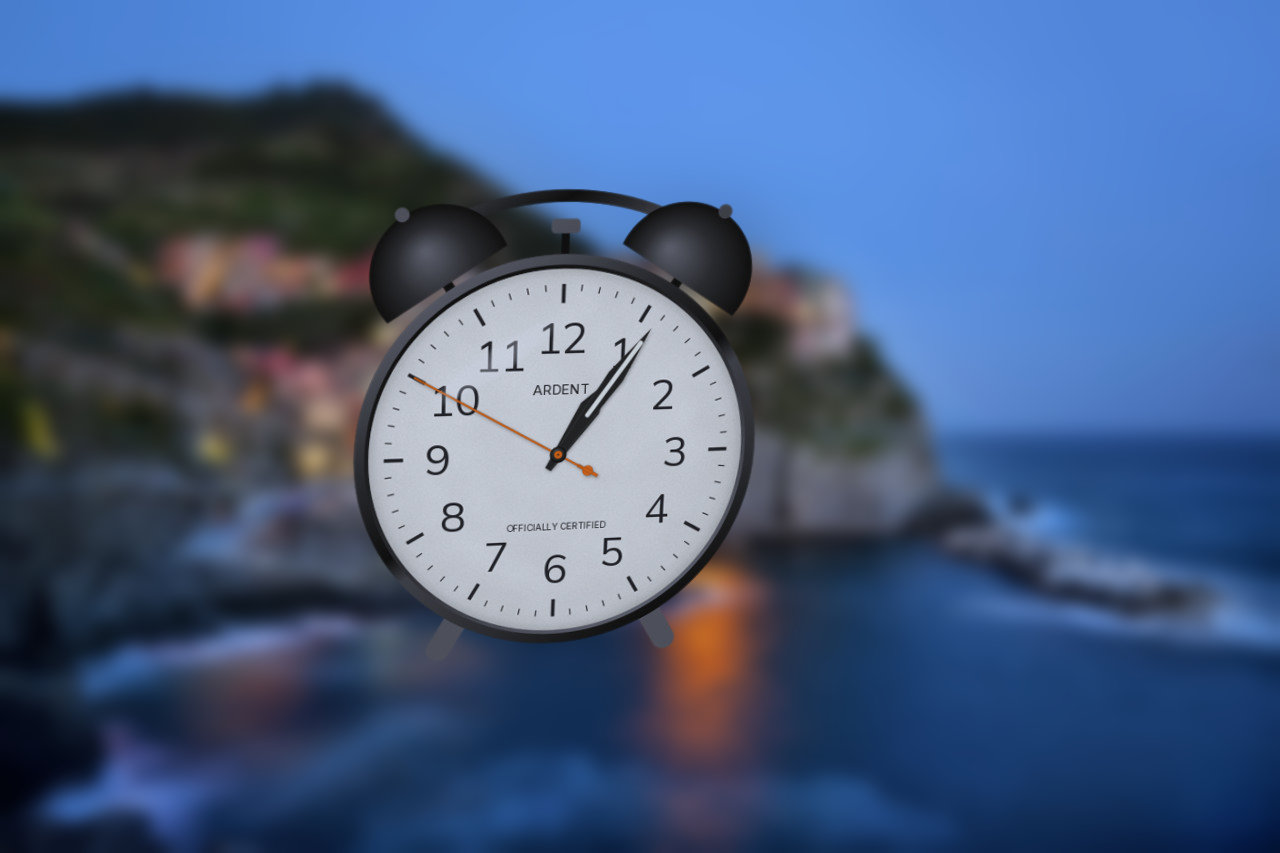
1:05:50
